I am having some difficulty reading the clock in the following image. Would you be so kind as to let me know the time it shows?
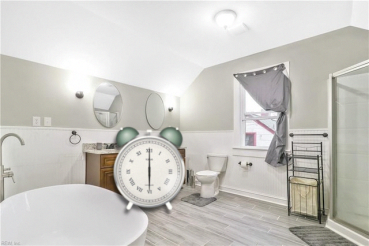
6:00
